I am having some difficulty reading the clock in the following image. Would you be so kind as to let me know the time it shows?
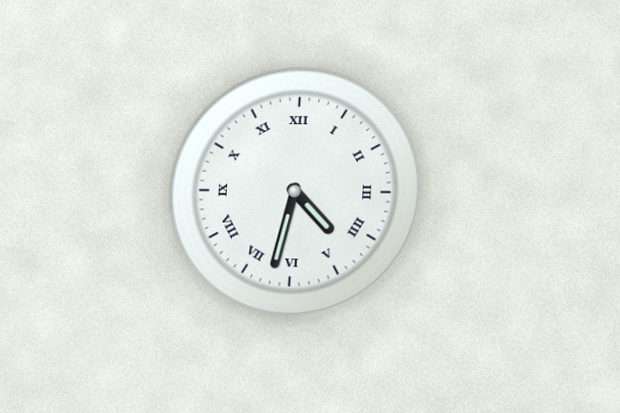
4:32
